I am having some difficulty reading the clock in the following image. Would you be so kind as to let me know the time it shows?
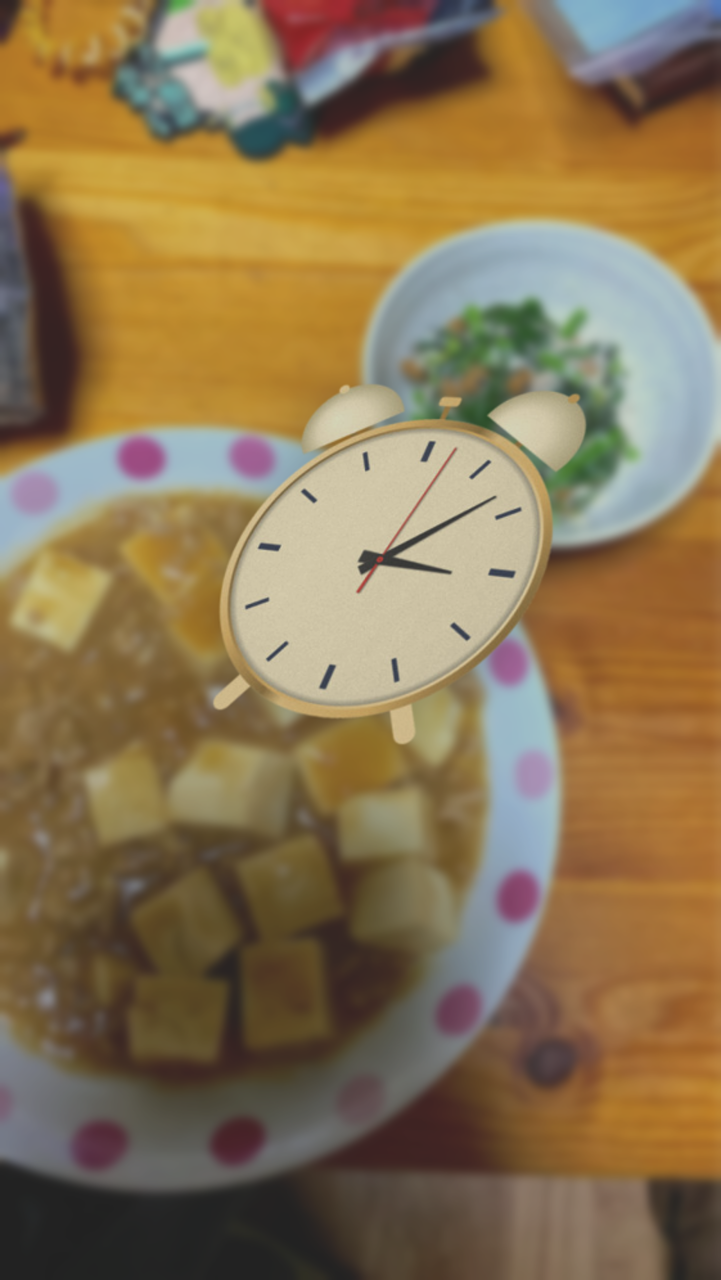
3:08:02
